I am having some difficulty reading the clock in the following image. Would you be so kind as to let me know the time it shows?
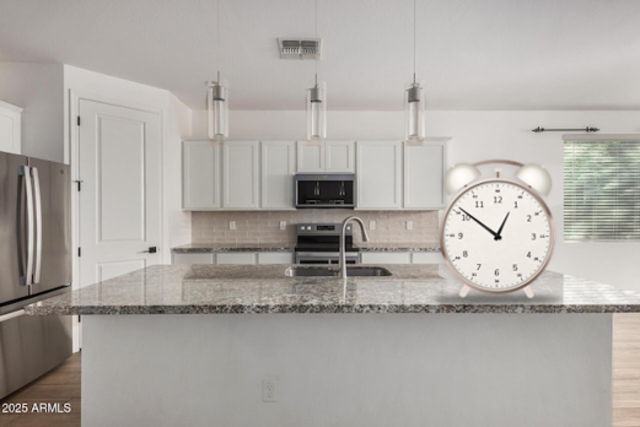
12:51
